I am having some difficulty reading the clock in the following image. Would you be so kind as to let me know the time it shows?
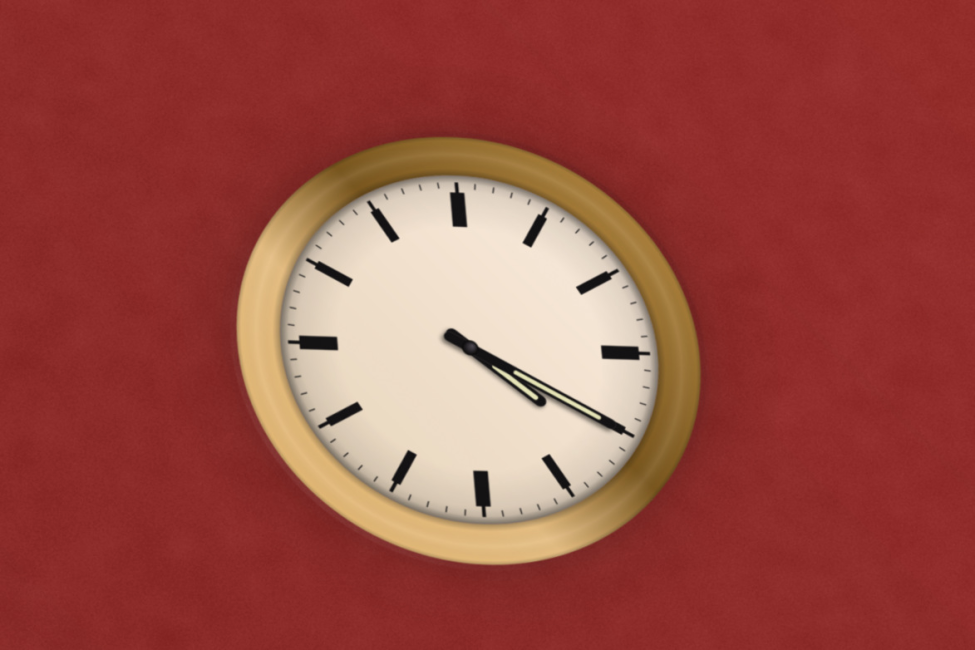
4:20
